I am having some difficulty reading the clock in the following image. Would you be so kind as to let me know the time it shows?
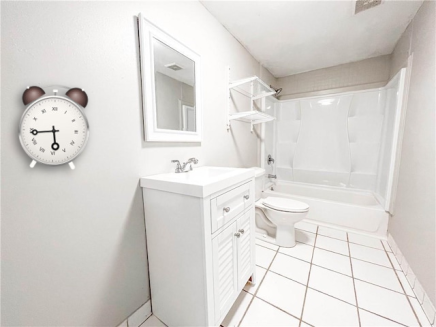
5:44
